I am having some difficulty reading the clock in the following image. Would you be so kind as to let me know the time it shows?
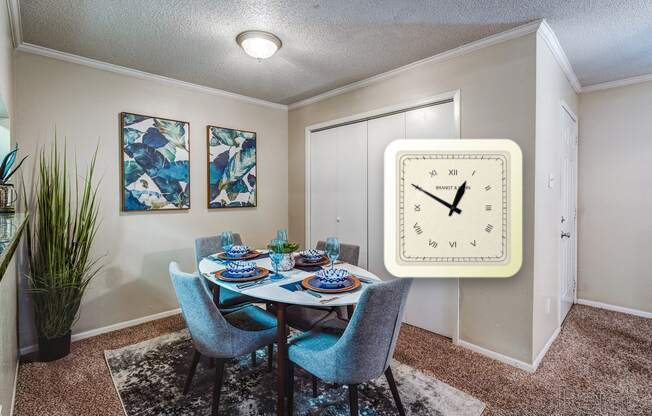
12:50
